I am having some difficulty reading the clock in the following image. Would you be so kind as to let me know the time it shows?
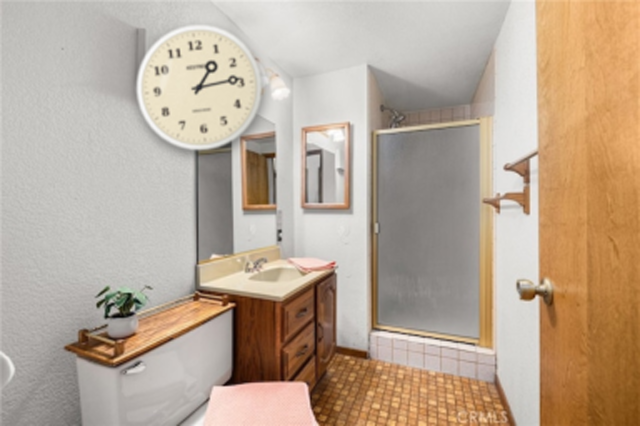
1:14
